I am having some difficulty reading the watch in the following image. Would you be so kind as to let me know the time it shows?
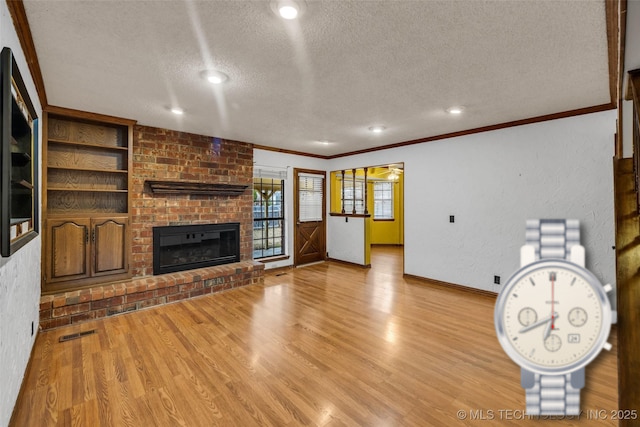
6:41
